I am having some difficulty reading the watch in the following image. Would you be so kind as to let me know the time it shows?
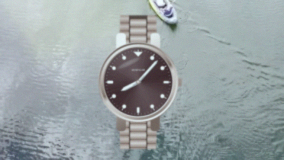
8:07
